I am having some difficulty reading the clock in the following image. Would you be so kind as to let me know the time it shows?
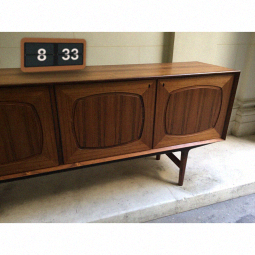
8:33
